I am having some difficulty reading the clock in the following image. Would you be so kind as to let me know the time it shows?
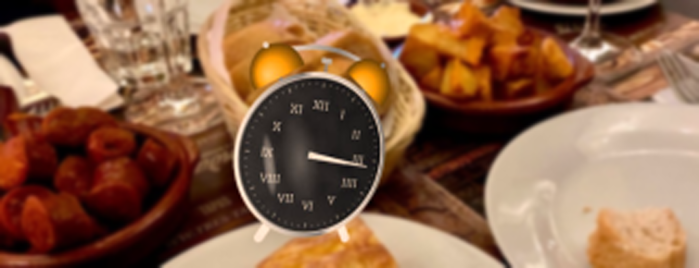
3:16
